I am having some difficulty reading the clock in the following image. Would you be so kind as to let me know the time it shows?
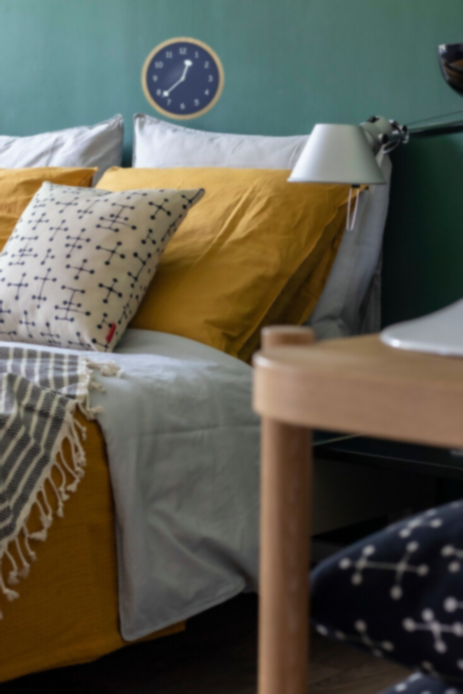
12:38
